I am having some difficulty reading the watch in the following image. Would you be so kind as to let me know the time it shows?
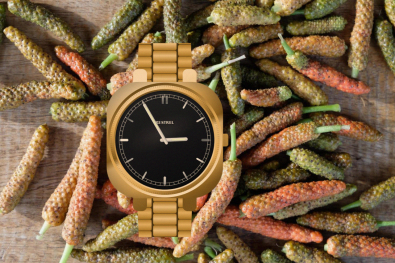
2:55
